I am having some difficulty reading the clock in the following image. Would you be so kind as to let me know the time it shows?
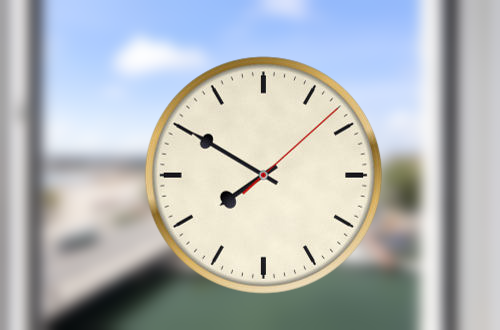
7:50:08
